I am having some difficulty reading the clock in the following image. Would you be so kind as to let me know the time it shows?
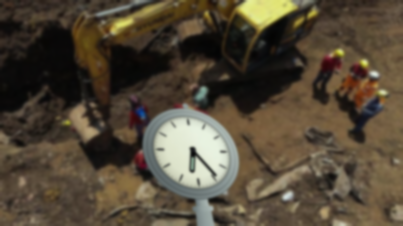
6:24
